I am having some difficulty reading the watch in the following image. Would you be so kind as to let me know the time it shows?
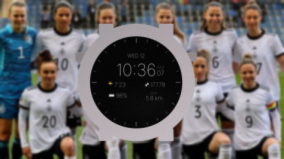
10:36
